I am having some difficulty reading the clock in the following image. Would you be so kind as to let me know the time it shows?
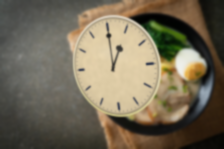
1:00
